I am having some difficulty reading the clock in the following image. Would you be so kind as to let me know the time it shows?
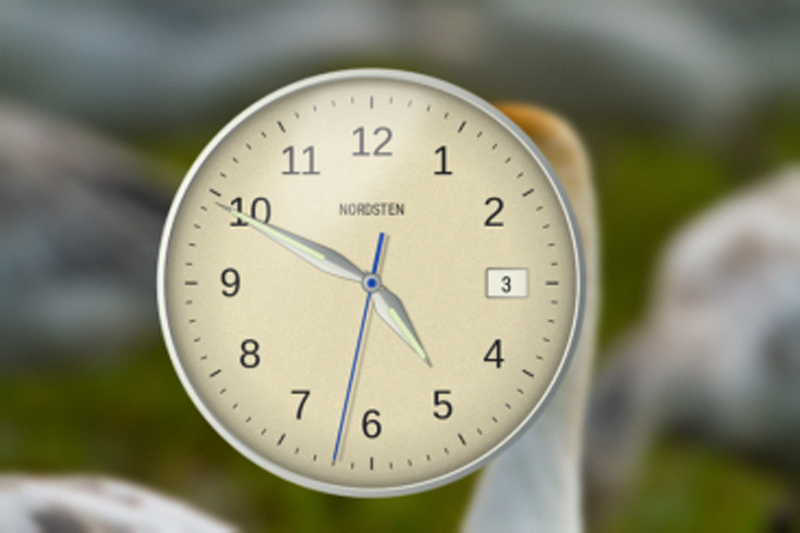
4:49:32
